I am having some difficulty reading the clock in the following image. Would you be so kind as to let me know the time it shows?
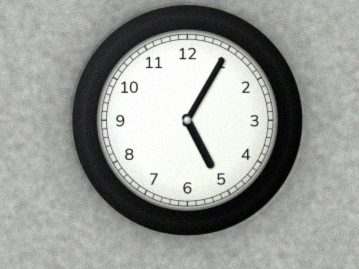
5:05
